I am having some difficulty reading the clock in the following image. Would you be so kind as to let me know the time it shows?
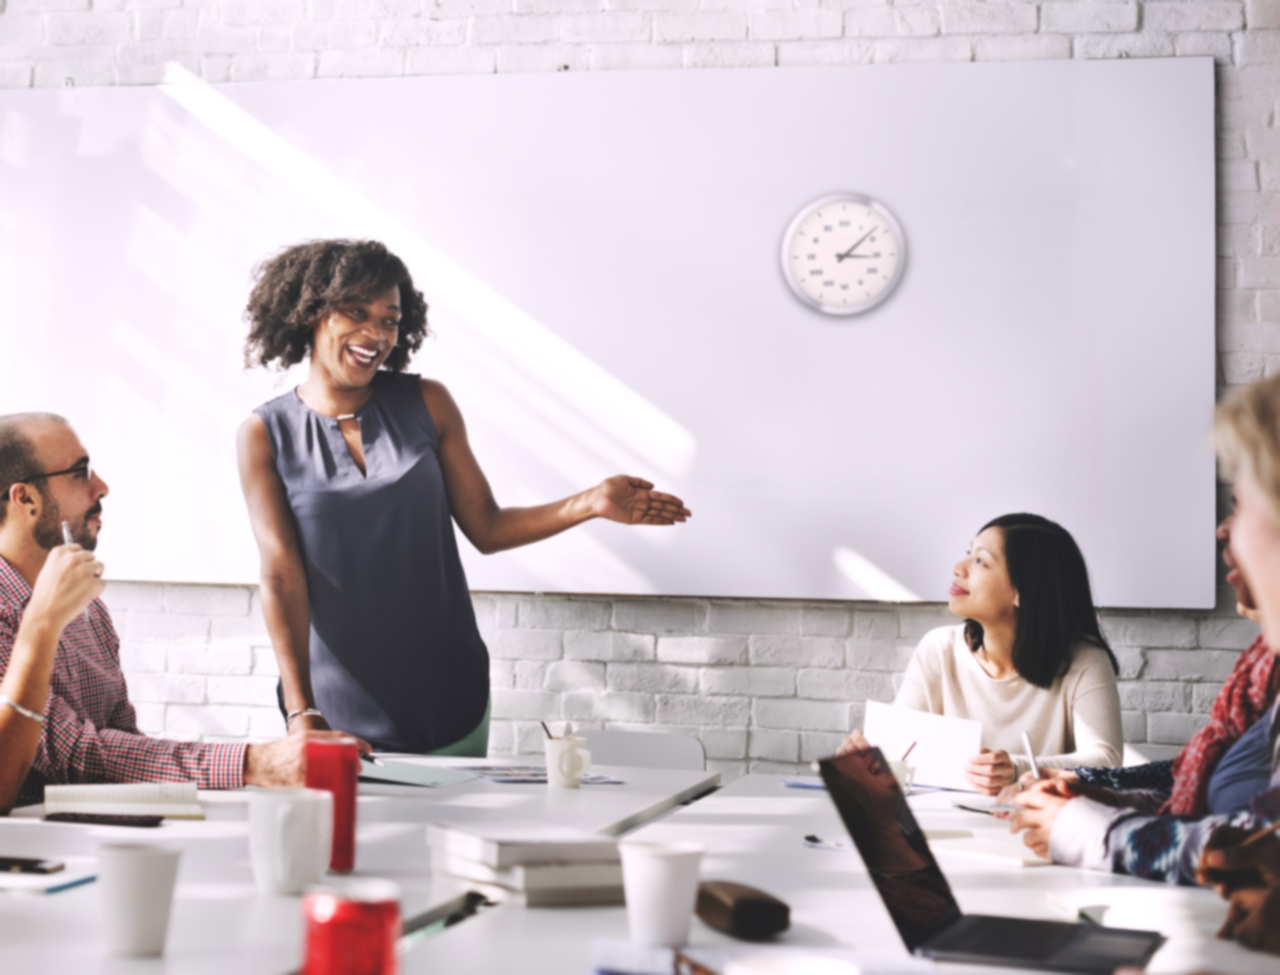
3:08
